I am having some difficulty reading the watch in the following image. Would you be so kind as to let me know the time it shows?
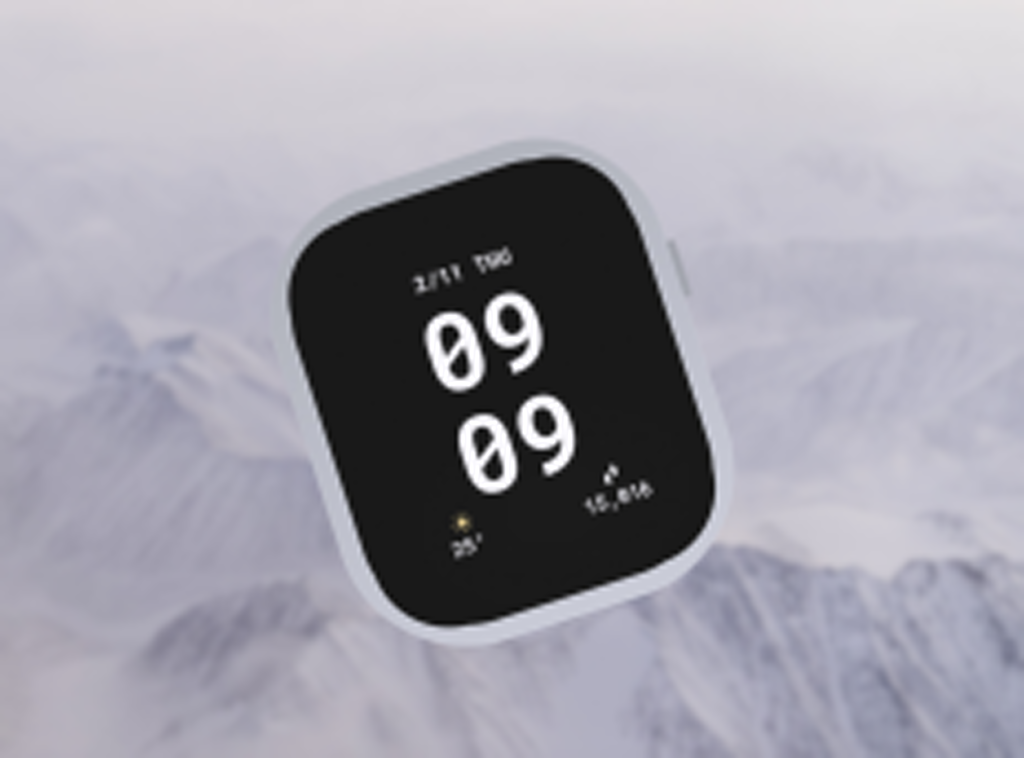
9:09
